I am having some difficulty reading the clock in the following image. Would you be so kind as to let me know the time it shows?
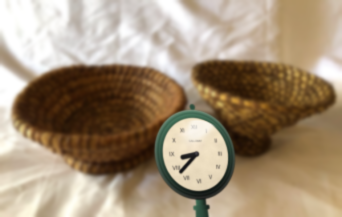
8:38
